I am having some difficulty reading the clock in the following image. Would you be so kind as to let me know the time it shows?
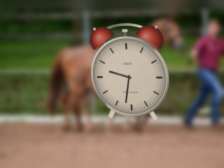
9:32
